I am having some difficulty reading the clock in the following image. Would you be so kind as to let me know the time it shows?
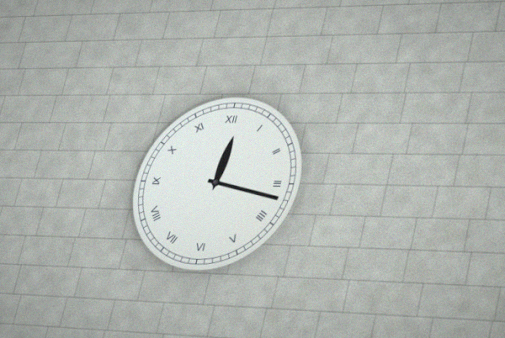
12:17
